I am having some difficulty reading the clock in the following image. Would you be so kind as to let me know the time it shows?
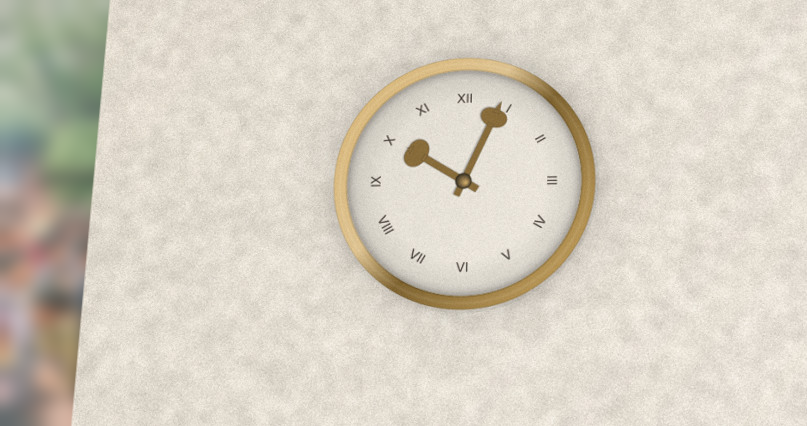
10:04
